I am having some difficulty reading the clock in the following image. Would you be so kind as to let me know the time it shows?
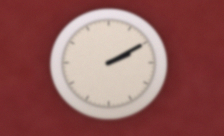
2:10
